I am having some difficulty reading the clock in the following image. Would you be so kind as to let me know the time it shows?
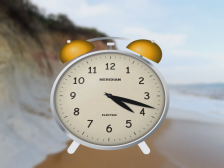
4:18
